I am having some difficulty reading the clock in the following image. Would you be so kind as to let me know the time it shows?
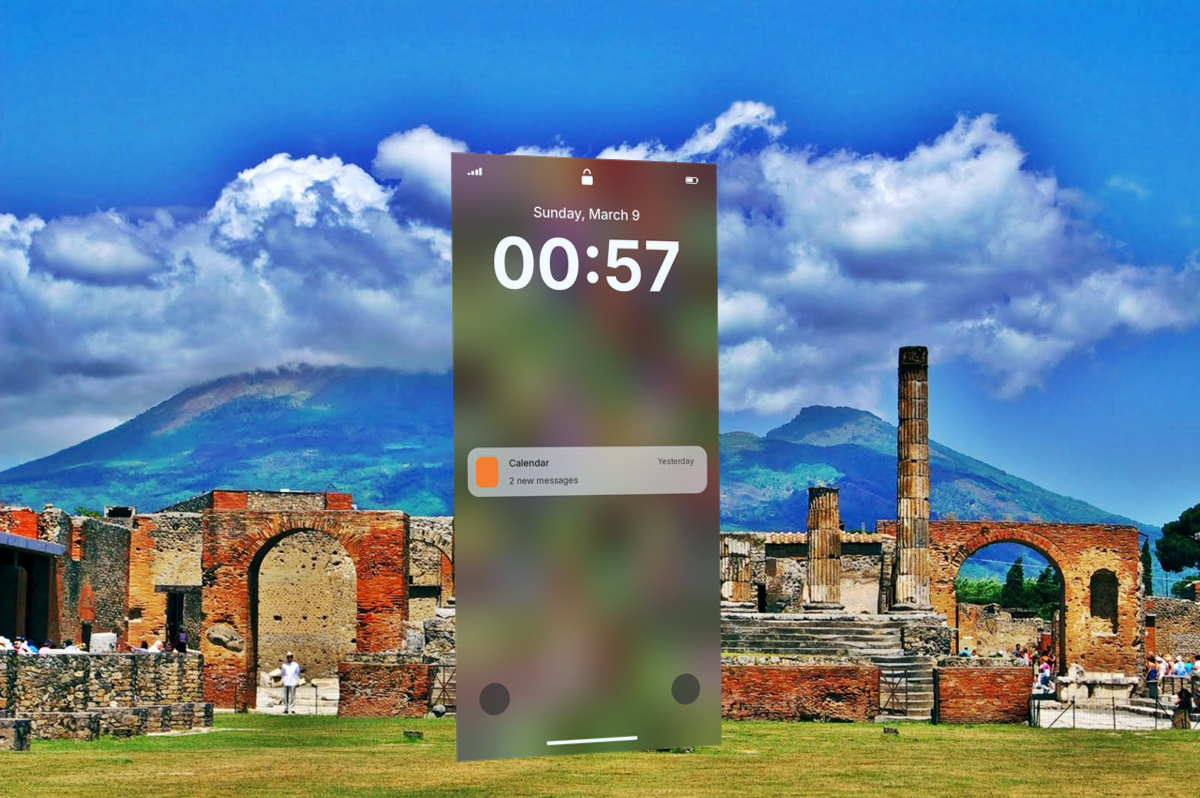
0:57
